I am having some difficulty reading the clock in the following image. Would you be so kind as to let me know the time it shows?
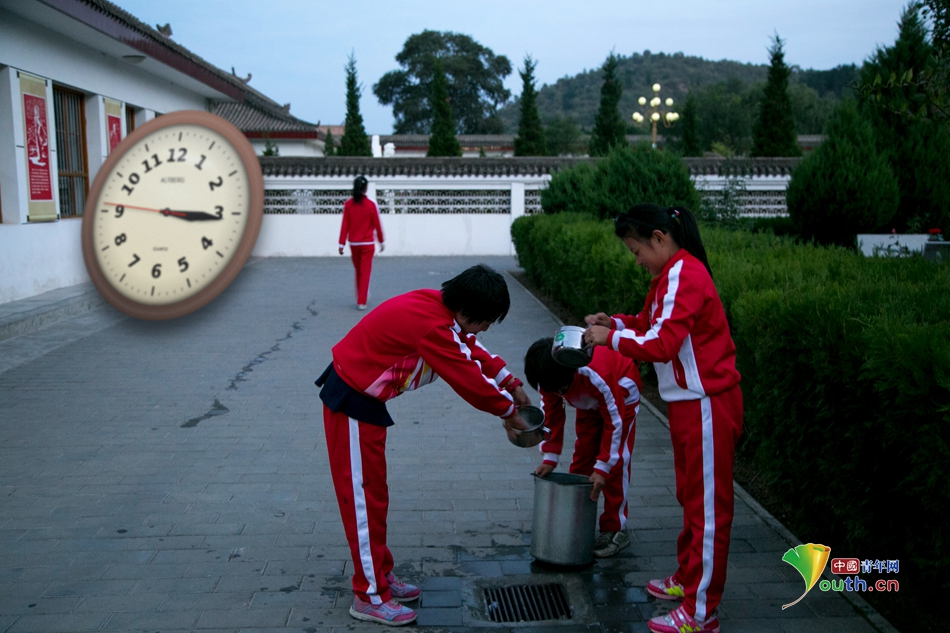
3:15:46
